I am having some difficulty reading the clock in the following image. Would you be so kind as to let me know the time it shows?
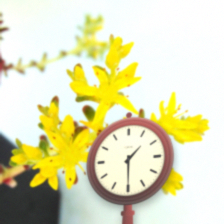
1:30
